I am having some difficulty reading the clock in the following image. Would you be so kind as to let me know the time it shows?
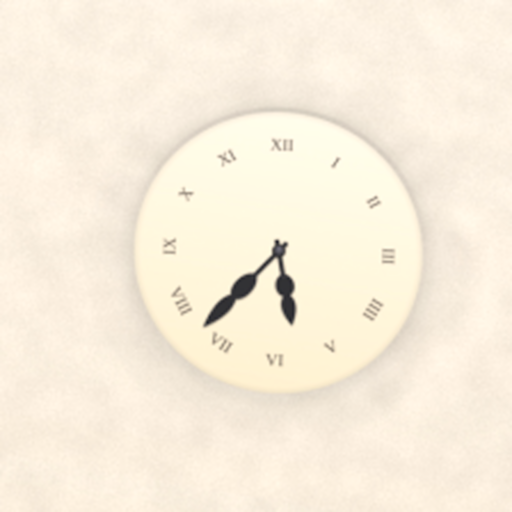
5:37
